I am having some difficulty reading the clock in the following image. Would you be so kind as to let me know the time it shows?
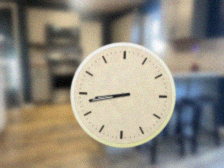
8:43
